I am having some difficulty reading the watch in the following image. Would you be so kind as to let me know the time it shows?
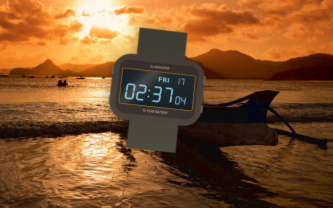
2:37
